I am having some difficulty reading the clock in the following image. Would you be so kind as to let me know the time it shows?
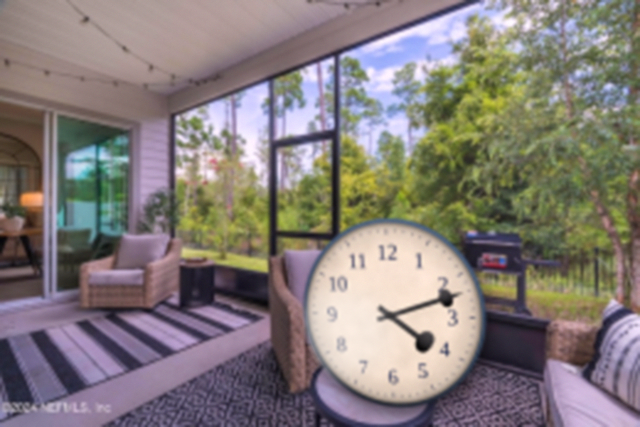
4:12
